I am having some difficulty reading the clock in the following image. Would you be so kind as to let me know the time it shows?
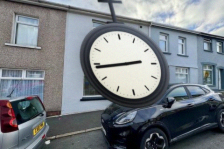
2:44
